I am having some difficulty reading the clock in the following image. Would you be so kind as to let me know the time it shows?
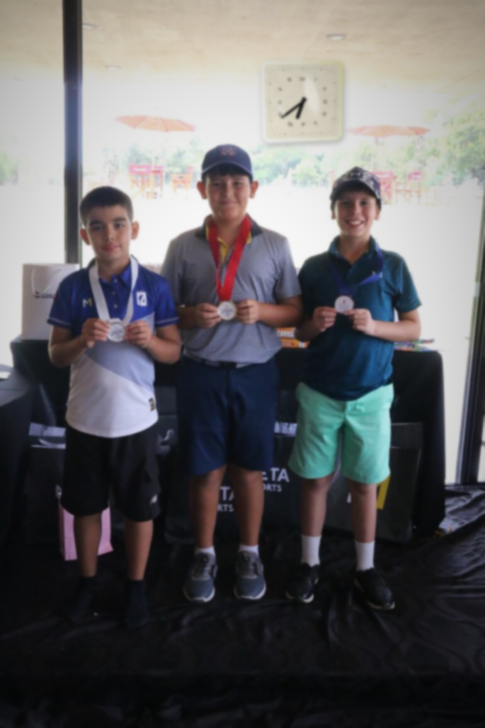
6:39
